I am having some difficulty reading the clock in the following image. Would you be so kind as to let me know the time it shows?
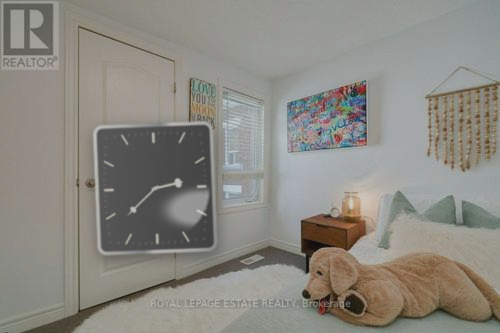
2:38
